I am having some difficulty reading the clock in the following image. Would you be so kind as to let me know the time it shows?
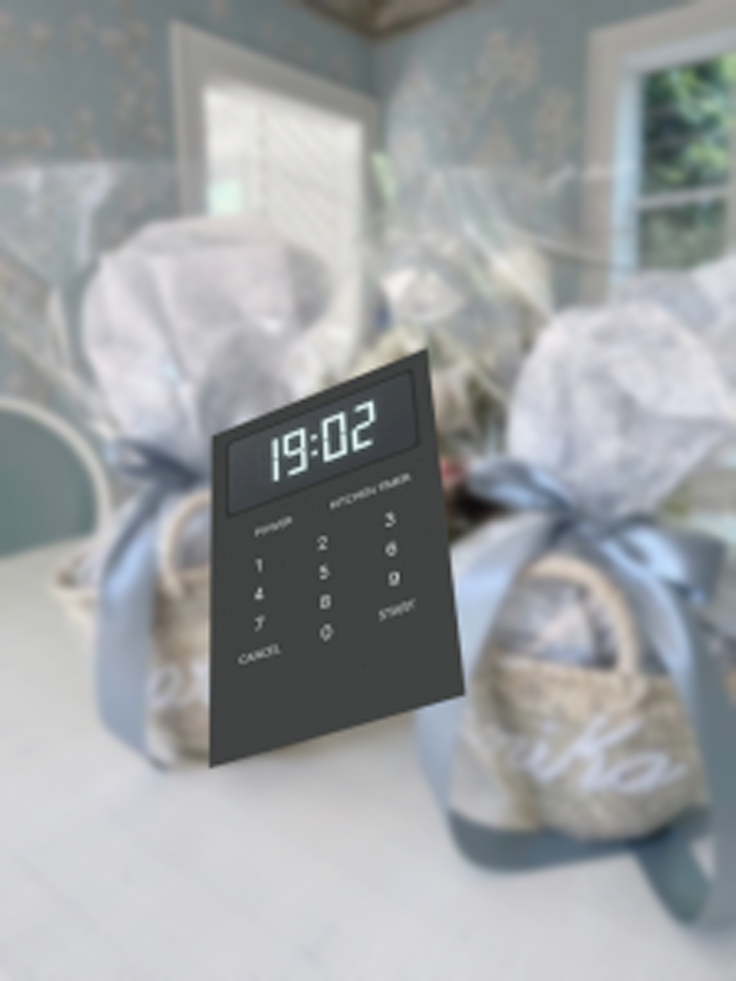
19:02
